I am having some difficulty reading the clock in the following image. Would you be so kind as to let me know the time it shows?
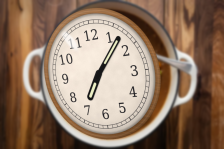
7:07
